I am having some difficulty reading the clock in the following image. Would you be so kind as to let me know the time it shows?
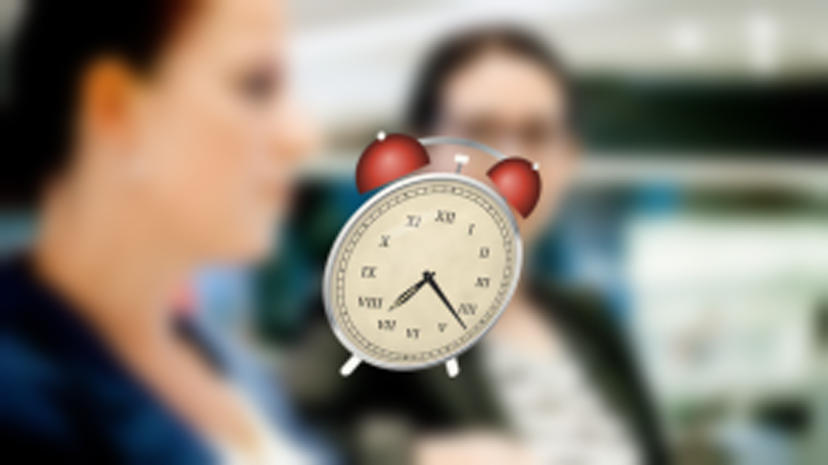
7:22
